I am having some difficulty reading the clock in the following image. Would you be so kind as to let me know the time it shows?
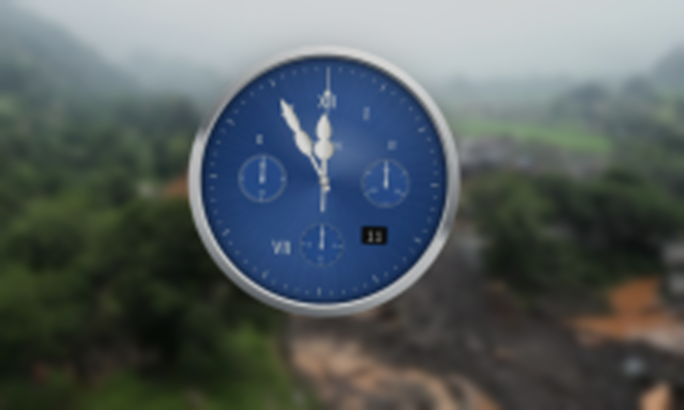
11:55
